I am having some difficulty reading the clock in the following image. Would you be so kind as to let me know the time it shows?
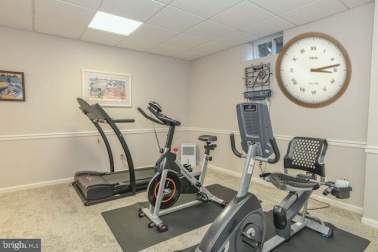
3:13
